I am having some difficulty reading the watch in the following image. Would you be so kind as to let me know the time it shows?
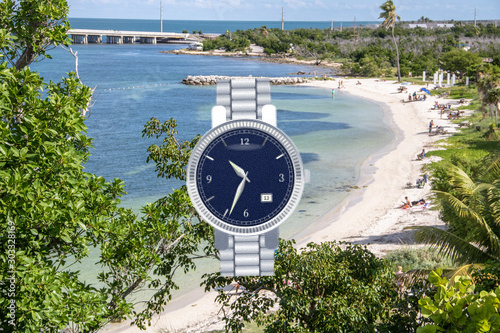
10:34
